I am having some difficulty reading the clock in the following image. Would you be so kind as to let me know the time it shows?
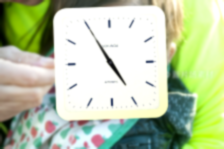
4:55
